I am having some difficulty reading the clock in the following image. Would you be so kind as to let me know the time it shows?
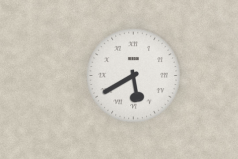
5:40
